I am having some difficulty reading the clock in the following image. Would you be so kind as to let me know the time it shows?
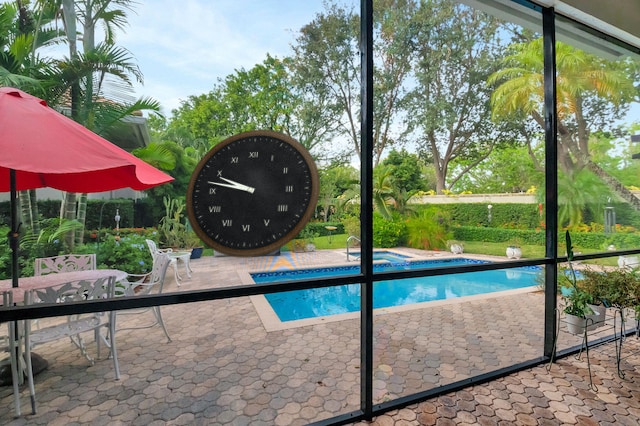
9:47
